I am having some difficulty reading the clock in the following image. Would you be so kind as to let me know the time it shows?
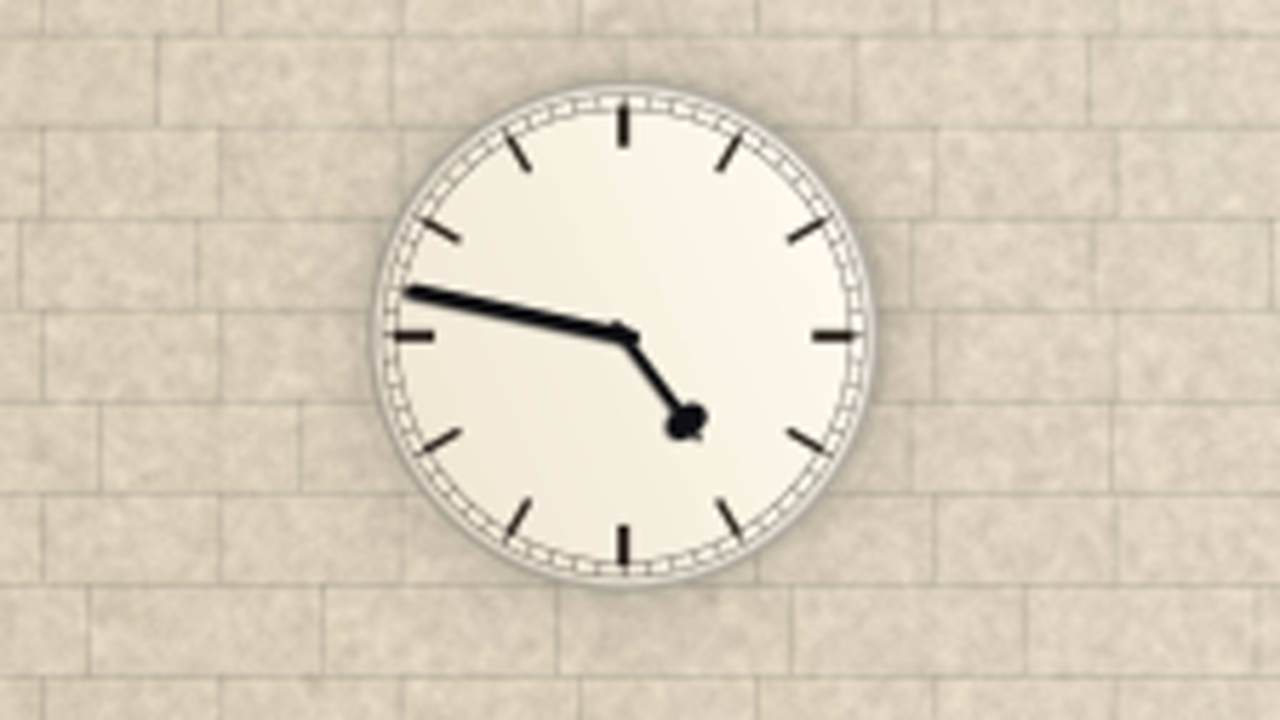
4:47
